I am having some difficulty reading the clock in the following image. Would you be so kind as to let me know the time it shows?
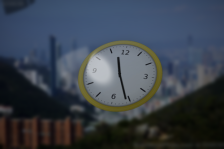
11:26
